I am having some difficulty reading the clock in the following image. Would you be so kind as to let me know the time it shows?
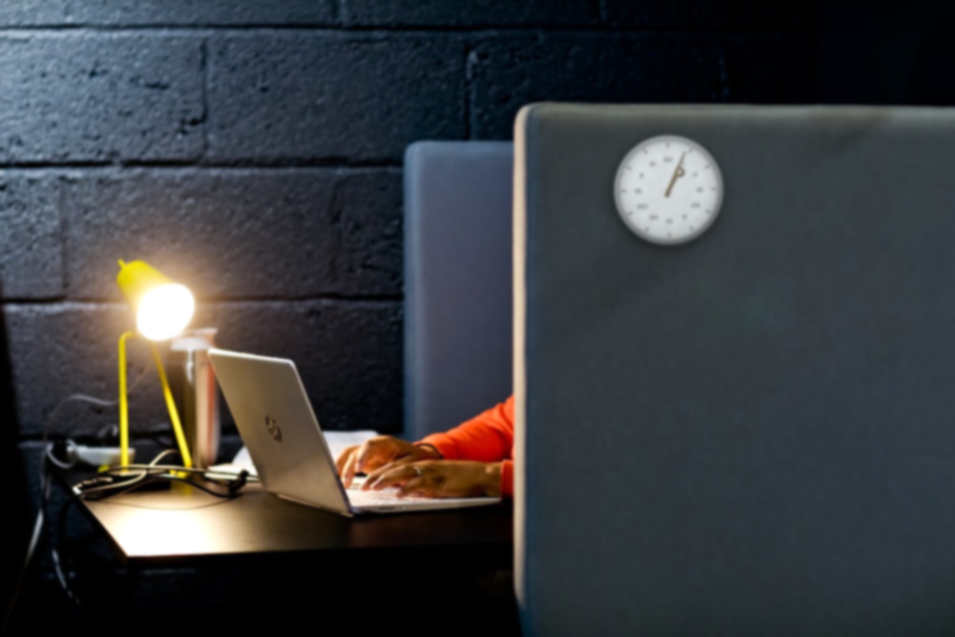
1:04
